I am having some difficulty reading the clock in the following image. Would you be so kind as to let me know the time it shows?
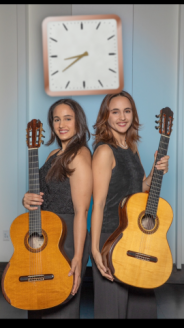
8:39
